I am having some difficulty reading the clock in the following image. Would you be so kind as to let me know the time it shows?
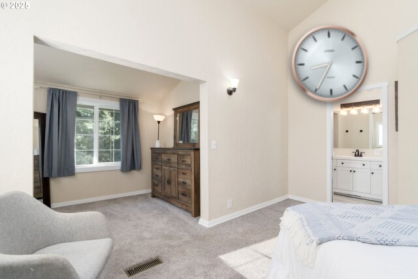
8:35
